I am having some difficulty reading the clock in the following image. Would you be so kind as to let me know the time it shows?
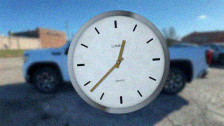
12:38
